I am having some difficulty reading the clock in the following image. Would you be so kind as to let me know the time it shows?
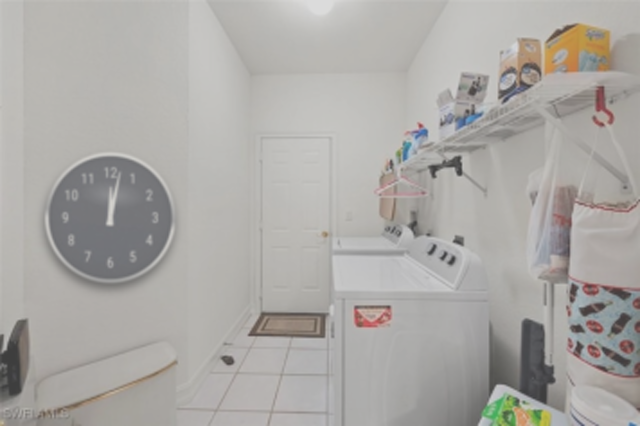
12:02
